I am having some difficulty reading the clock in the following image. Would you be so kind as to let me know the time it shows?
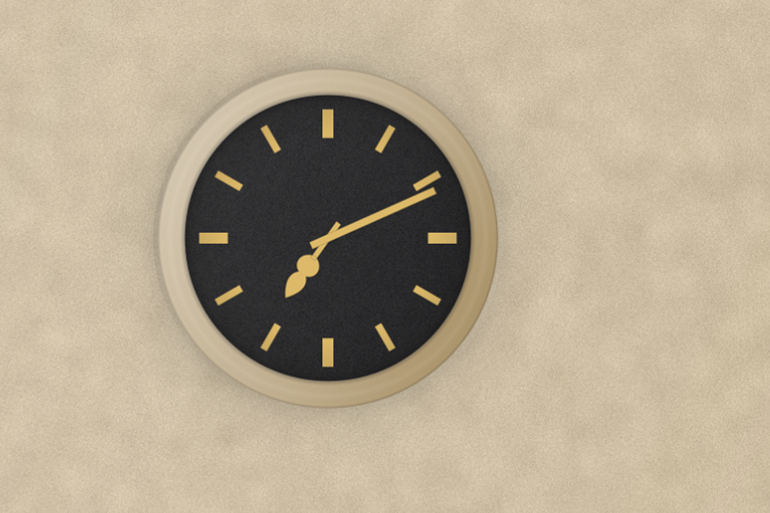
7:11
